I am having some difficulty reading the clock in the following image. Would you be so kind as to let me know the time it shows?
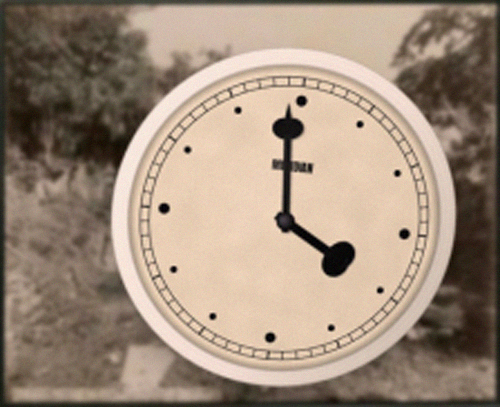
3:59
